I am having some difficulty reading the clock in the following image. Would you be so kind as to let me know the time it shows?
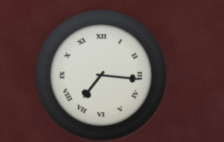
7:16
